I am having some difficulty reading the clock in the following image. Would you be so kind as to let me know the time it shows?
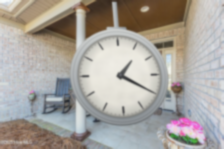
1:20
